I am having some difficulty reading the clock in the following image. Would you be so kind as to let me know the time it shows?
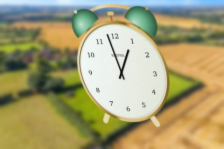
12:58
